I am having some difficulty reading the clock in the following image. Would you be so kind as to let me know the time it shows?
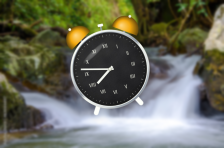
7:47
